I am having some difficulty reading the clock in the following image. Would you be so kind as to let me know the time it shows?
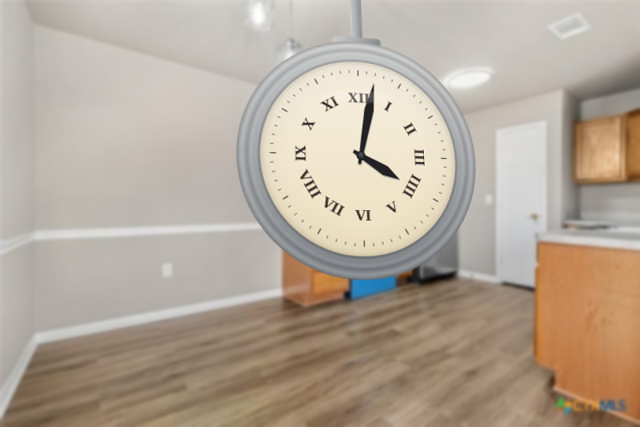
4:02
